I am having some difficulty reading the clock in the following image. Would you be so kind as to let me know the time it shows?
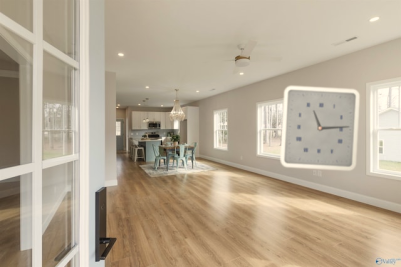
11:14
